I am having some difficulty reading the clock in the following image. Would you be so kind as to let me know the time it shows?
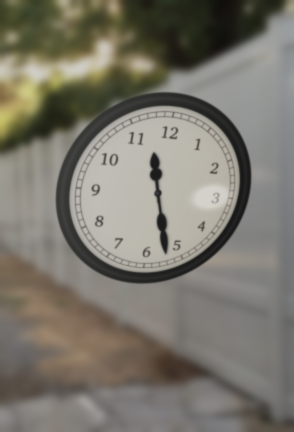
11:27
